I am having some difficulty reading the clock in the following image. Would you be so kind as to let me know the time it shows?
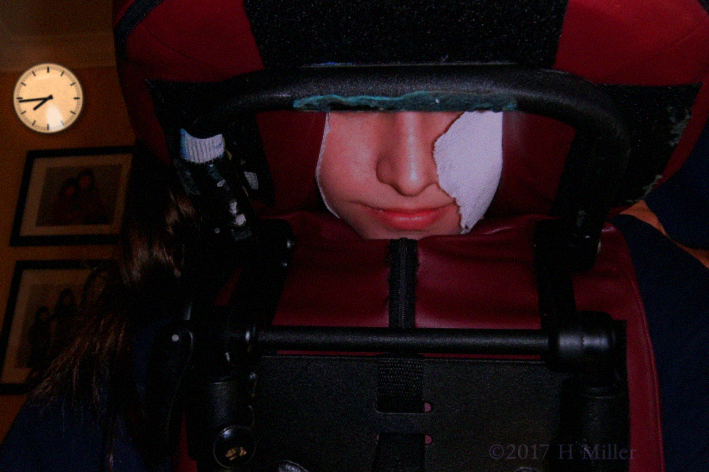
7:44
